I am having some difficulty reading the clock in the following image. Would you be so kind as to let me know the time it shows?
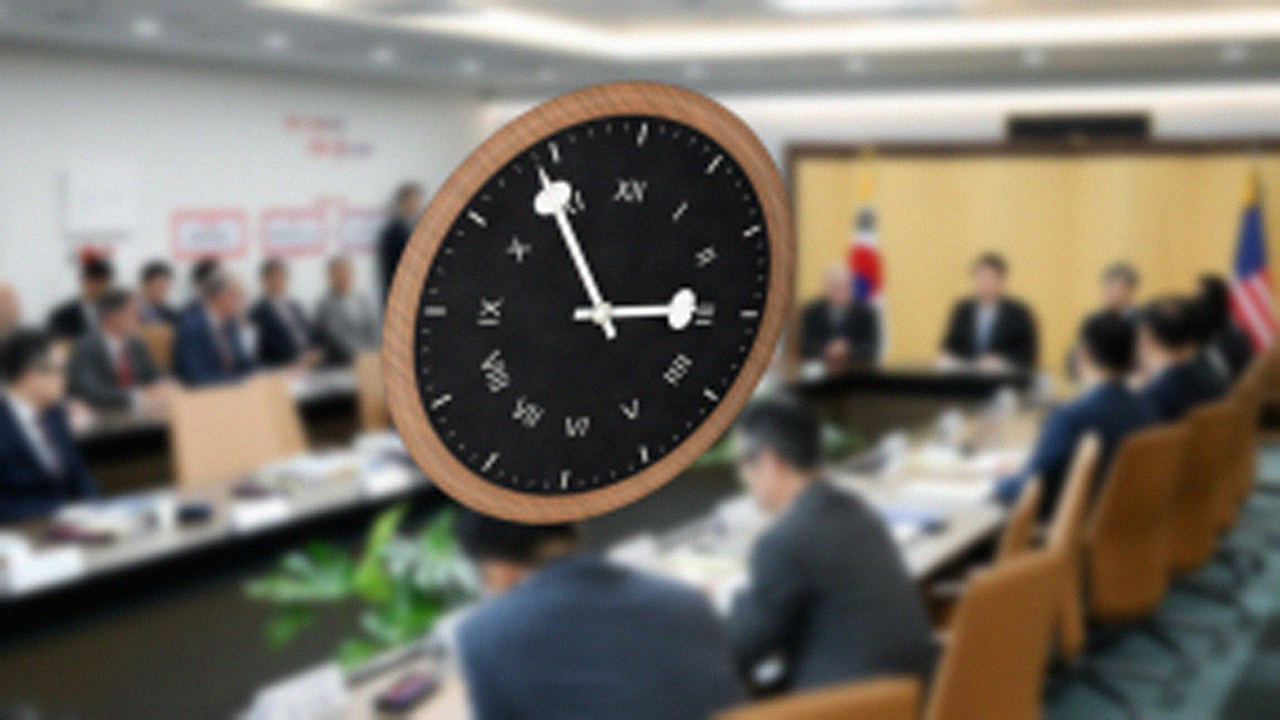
2:54
